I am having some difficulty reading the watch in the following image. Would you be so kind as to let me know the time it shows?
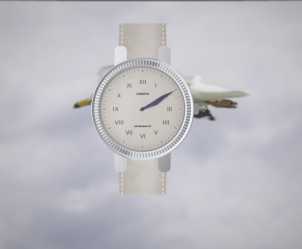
2:10
